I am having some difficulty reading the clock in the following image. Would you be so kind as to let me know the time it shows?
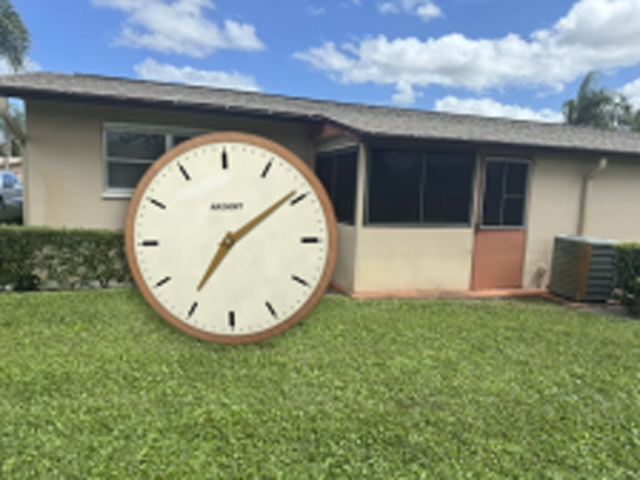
7:09
